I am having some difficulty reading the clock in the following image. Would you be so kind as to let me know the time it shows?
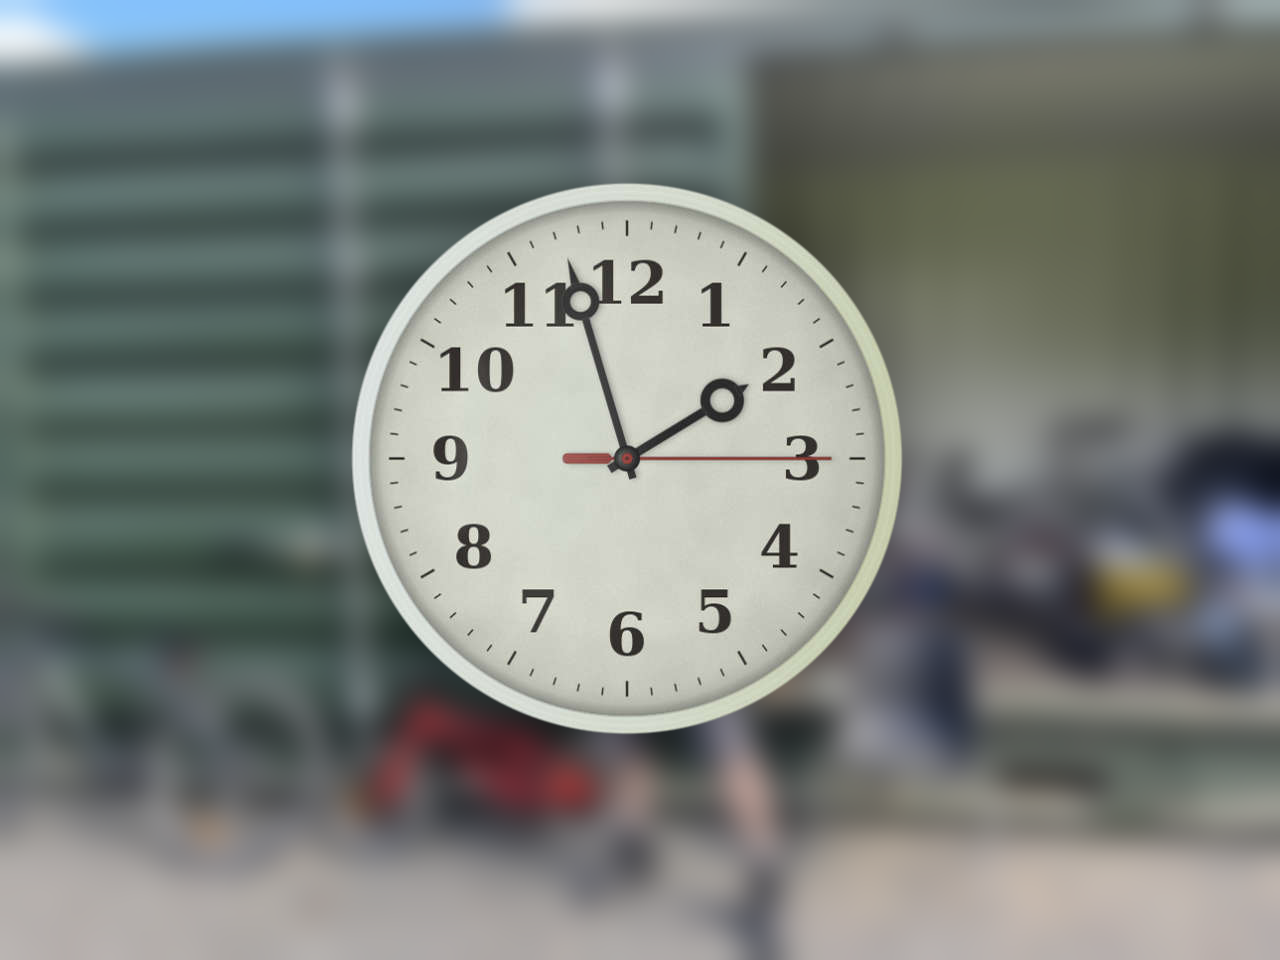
1:57:15
